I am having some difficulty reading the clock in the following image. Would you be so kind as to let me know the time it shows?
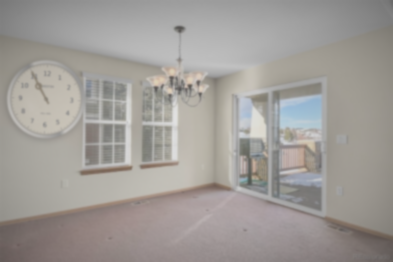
10:55
